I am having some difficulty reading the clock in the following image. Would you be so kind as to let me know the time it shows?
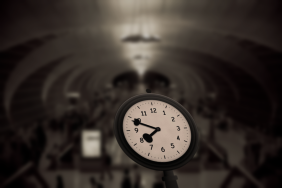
7:49
